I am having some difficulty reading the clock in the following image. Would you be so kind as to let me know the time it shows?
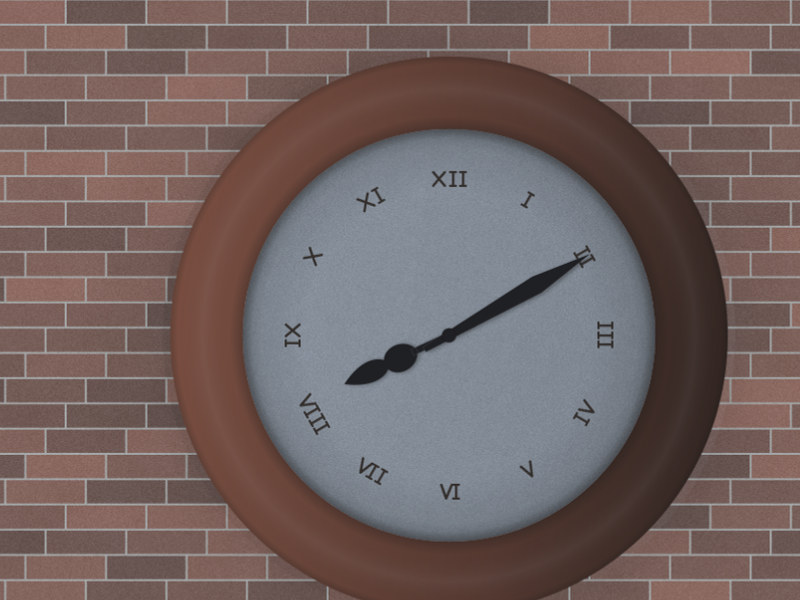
8:10
